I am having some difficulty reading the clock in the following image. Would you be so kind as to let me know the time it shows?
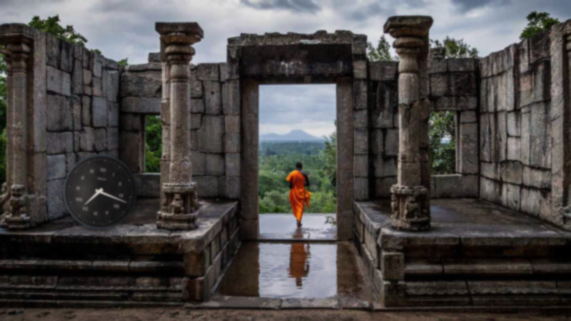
7:17
